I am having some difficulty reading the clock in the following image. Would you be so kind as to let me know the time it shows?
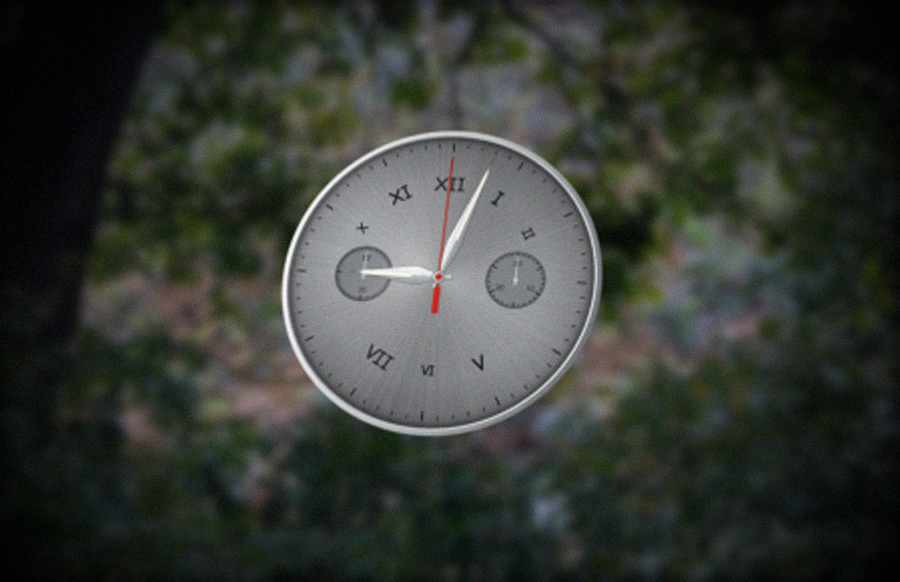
9:03
